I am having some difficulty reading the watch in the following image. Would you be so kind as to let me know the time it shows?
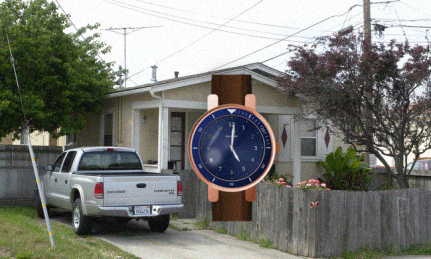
5:01
